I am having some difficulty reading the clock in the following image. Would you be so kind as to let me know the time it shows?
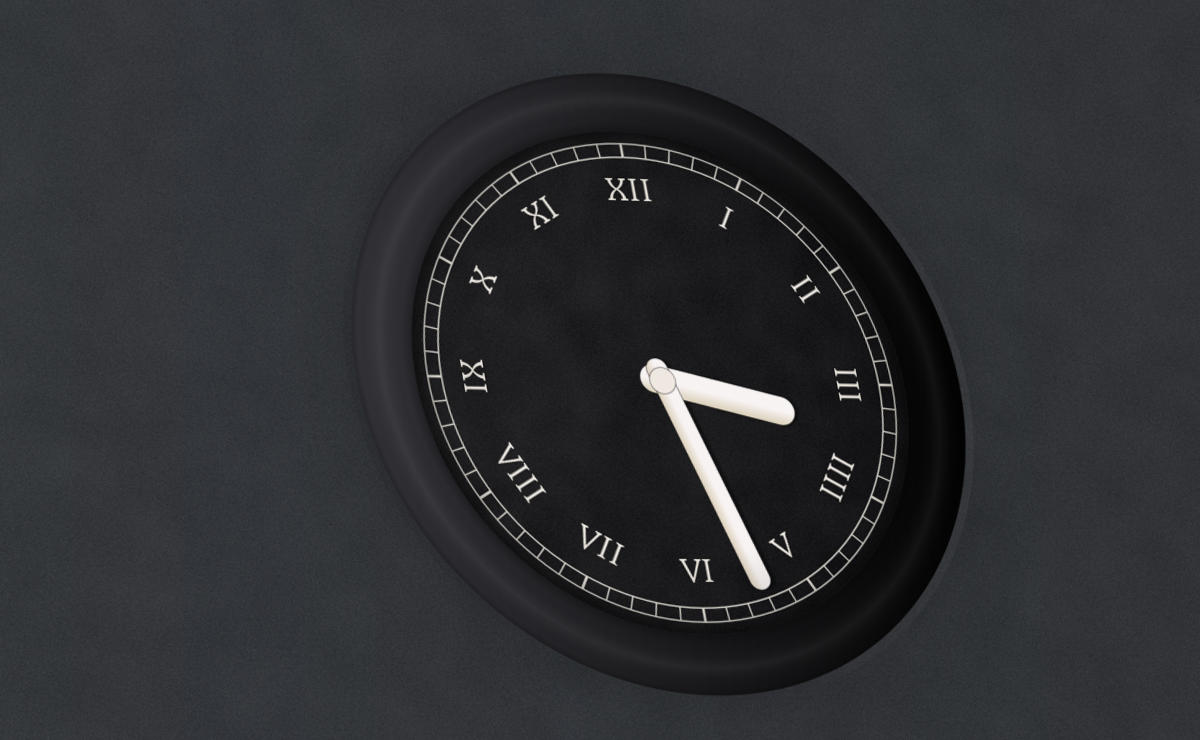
3:27
